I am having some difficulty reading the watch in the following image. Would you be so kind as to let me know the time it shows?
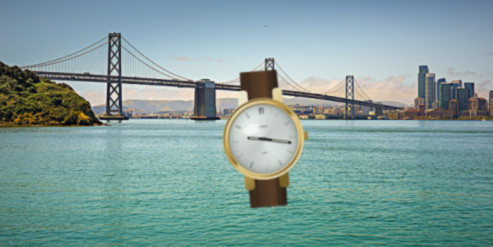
9:17
